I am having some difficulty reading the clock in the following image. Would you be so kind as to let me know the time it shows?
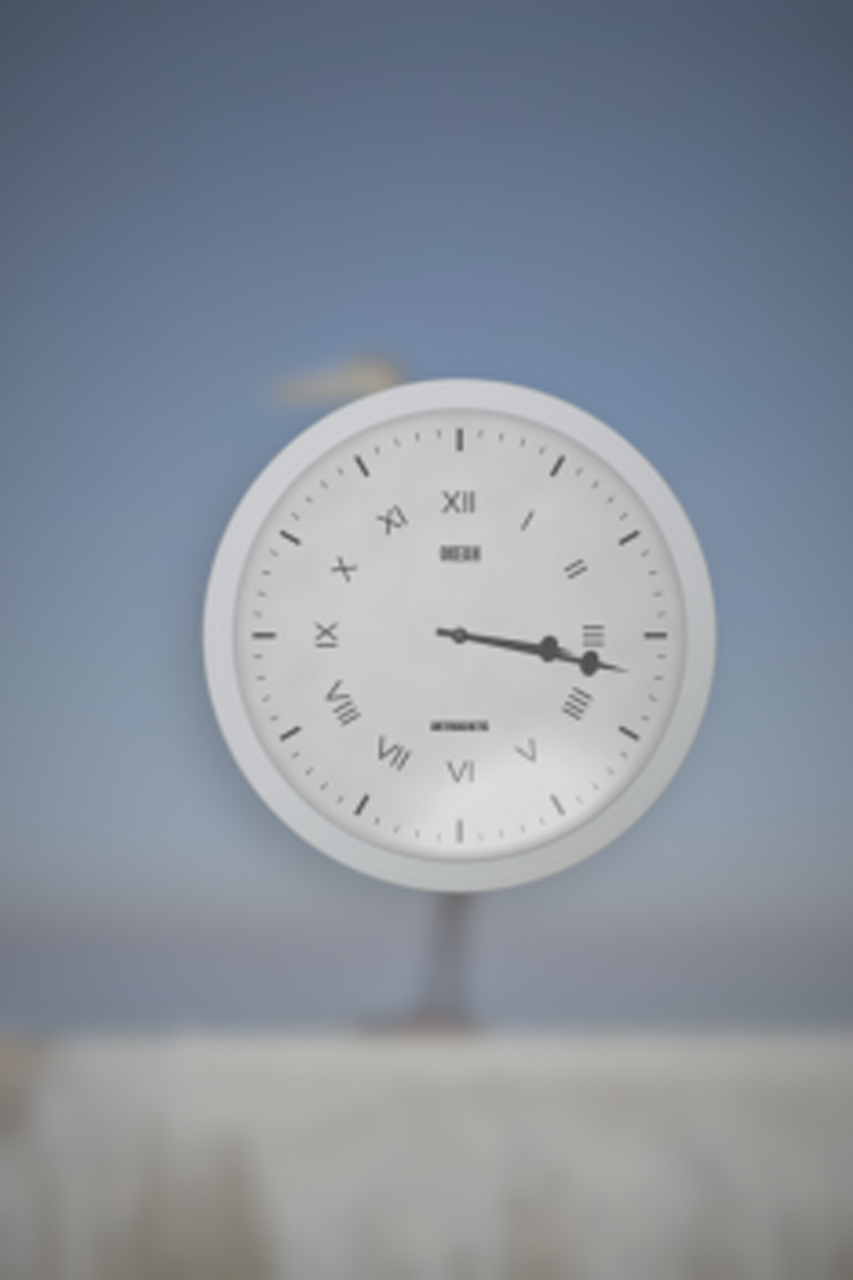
3:17
